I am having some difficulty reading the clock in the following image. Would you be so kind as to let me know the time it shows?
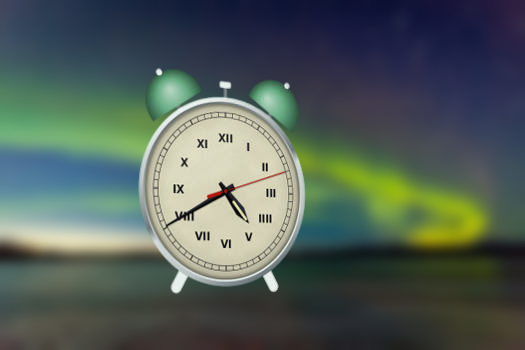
4:40:12
